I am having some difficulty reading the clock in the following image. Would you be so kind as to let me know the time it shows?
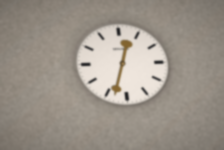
12:33
